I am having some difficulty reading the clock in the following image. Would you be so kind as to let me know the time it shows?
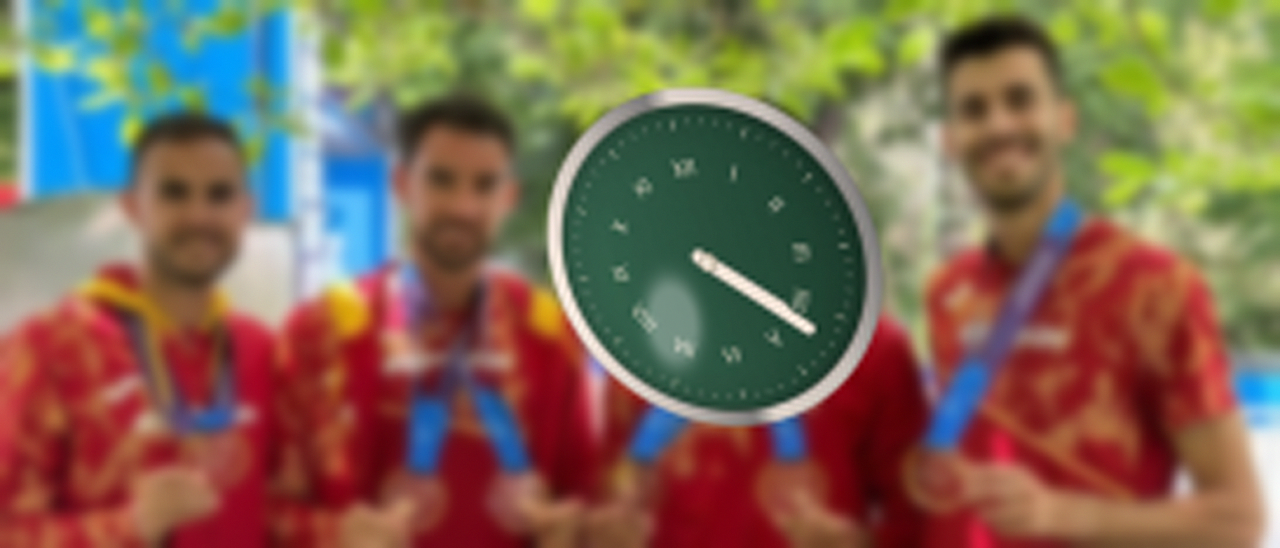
4:22
